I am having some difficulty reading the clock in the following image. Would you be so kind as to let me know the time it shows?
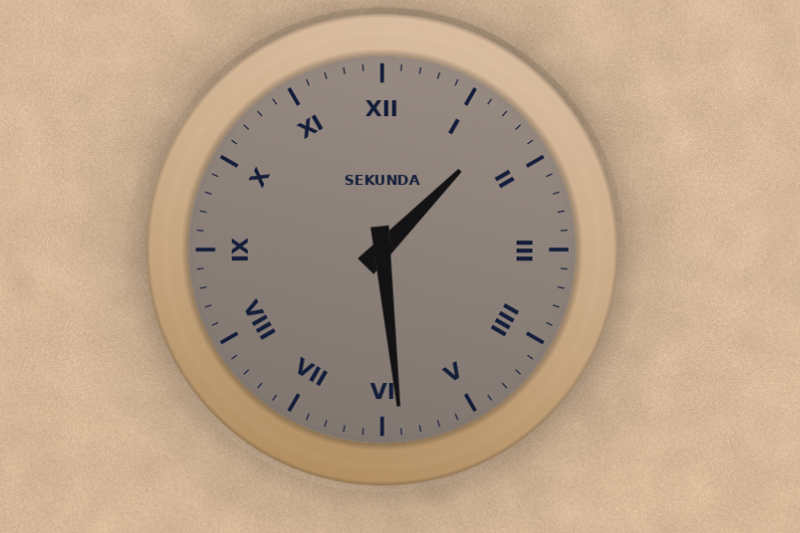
1:29
